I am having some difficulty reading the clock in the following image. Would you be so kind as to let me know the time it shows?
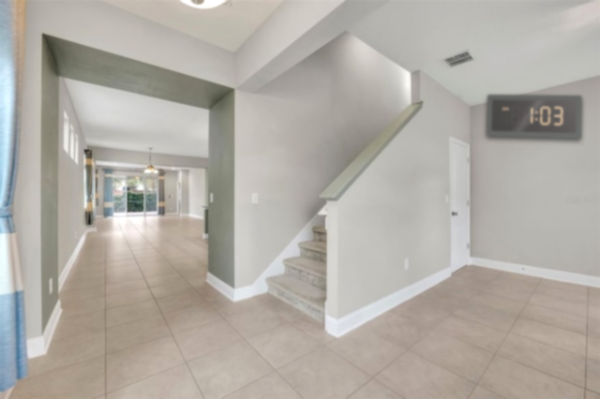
1:03
